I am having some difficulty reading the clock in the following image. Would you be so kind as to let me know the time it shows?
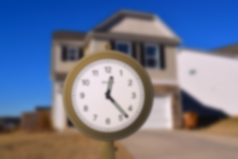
12:23
